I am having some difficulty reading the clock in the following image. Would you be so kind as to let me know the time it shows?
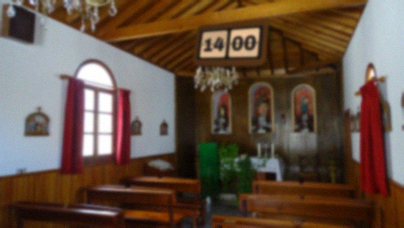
14:00
